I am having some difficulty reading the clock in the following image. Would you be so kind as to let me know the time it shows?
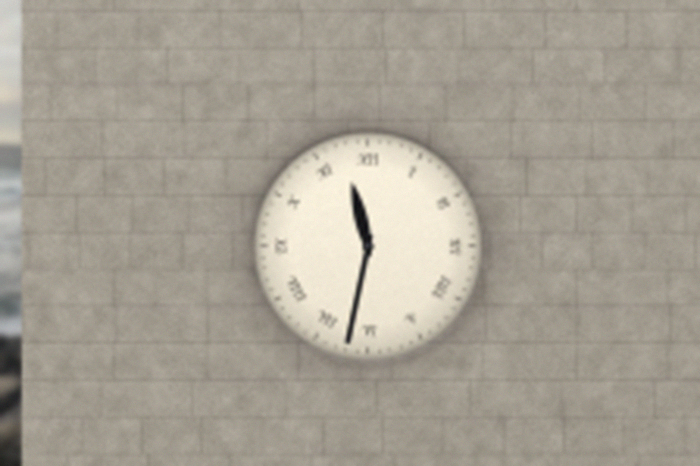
11:32
